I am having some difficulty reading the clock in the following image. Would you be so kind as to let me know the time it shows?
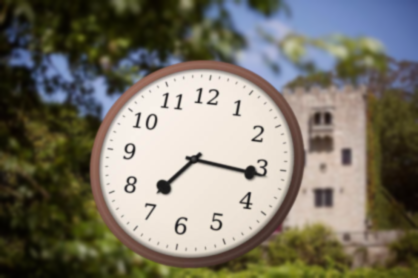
7:16
